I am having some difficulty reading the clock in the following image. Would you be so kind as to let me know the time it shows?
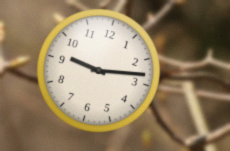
9:13
